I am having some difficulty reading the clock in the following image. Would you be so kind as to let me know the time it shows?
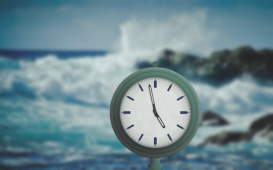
4:58
